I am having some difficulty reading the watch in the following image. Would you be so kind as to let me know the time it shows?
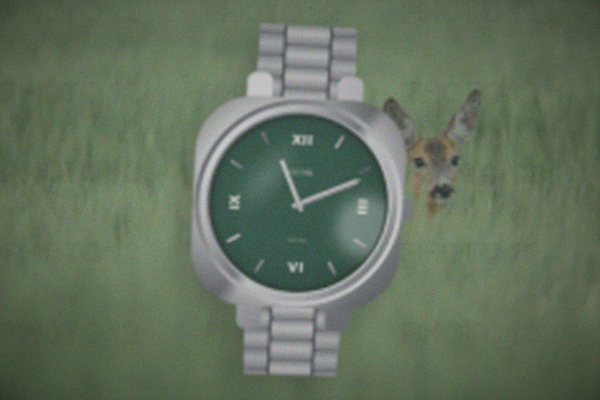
11:11
